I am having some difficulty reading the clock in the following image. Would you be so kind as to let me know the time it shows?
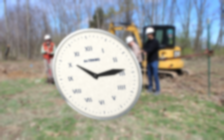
10:14
